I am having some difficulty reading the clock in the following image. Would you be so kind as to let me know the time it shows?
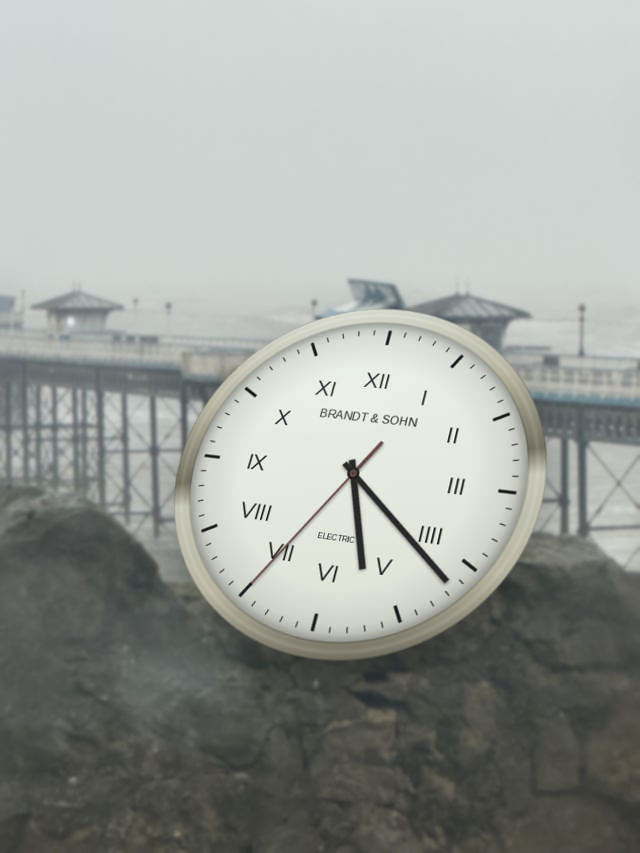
5:21:35
